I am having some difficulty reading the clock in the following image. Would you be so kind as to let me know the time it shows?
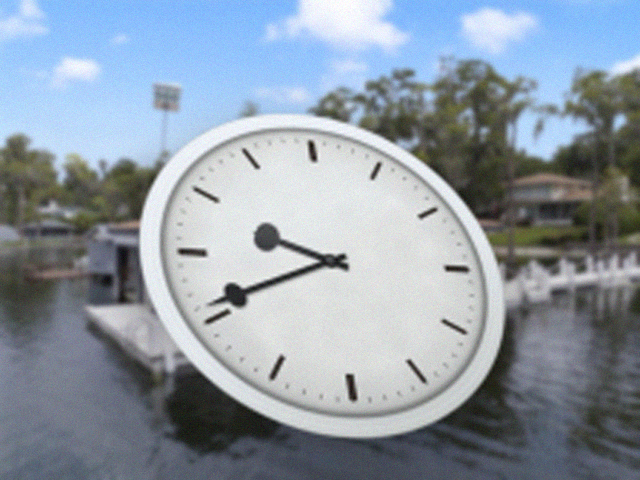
9:41
